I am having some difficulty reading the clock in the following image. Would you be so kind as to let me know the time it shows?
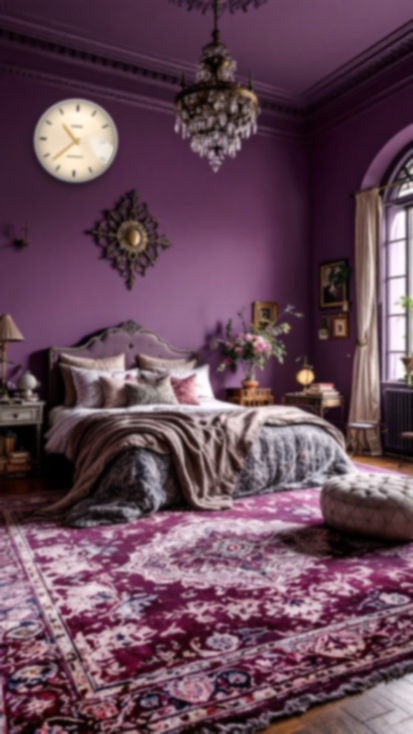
10:38
